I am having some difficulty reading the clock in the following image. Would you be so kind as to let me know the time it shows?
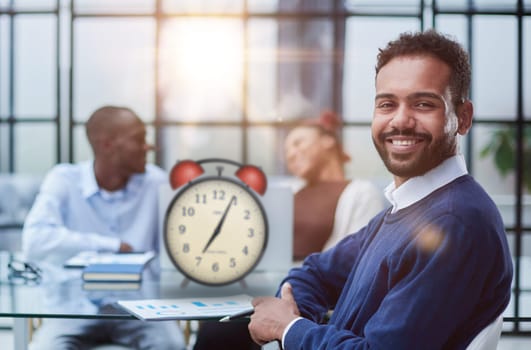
7:04
